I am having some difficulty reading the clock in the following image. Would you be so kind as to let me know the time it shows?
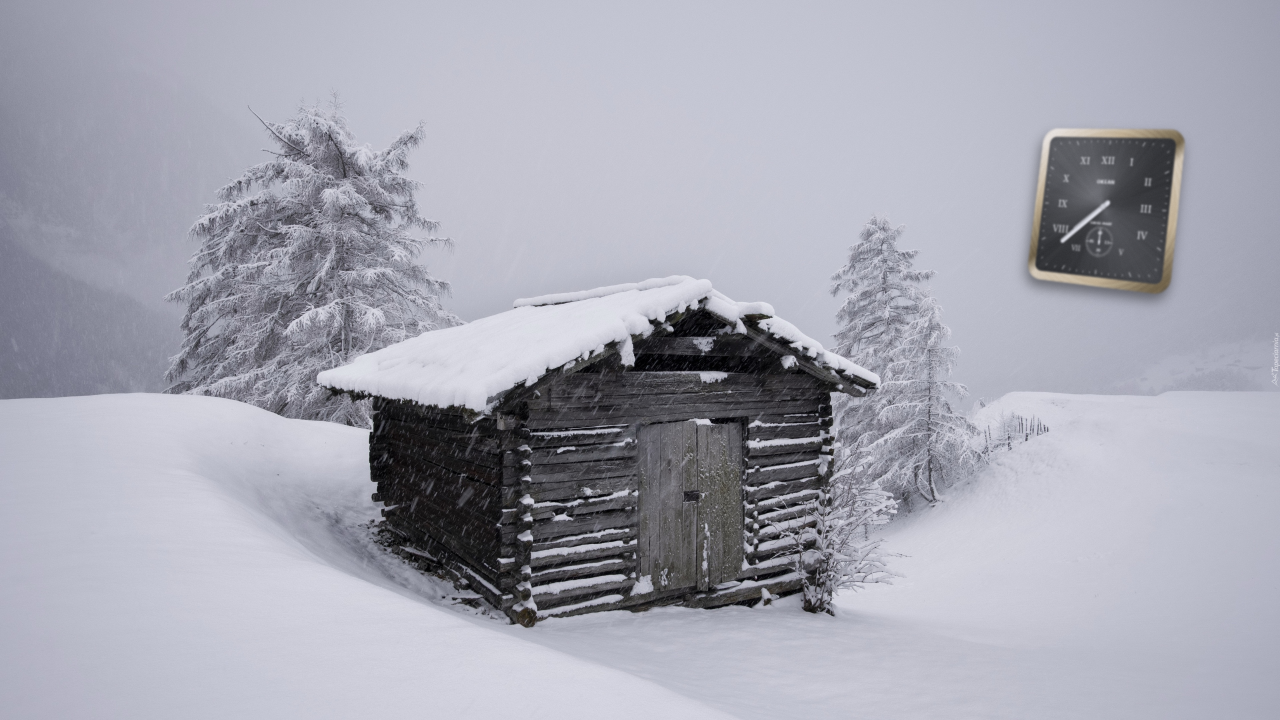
7:38
